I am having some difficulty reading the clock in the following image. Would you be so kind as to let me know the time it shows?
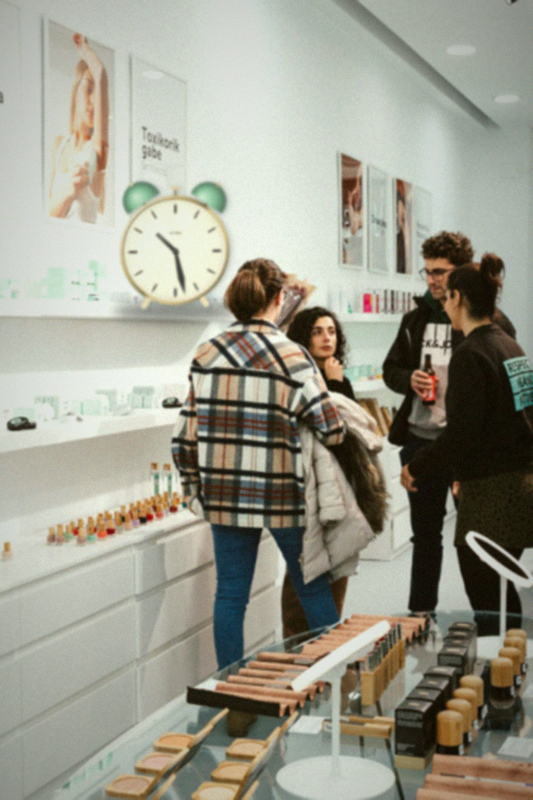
10:28
